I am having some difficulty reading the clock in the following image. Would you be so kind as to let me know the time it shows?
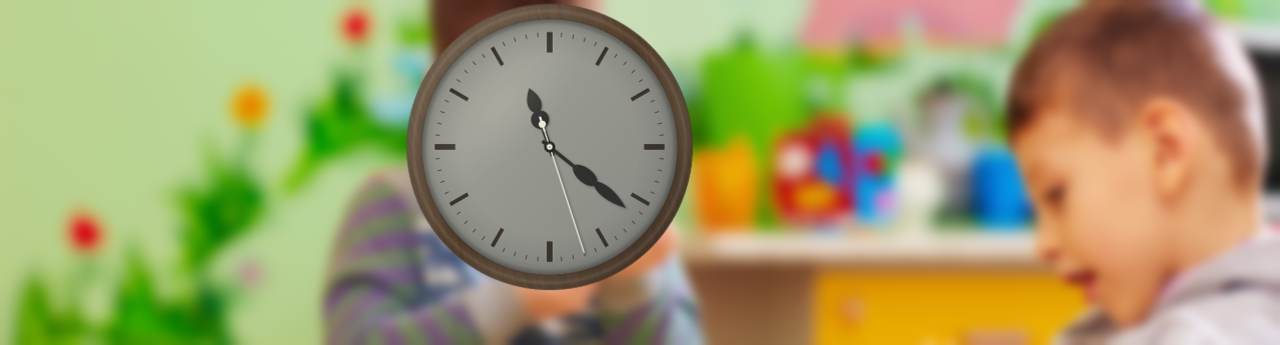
11:21:27
